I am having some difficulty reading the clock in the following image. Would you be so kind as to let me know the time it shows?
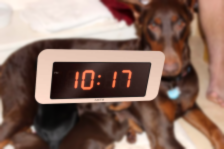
10:17
